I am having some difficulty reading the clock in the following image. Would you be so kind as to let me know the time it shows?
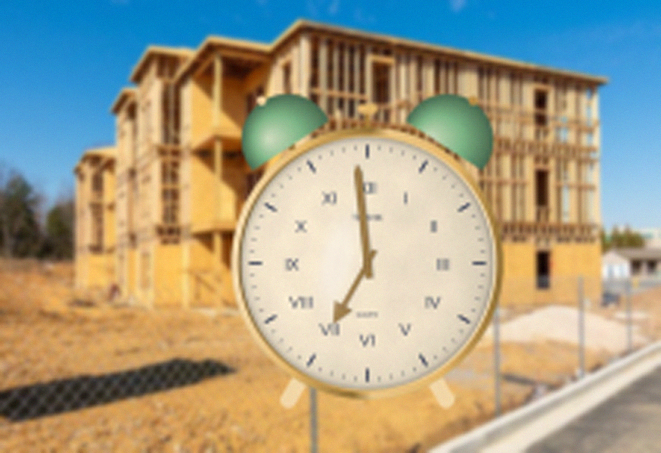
6:59
